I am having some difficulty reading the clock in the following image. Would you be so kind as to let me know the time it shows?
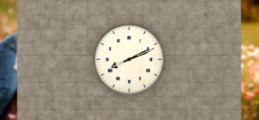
8:11
